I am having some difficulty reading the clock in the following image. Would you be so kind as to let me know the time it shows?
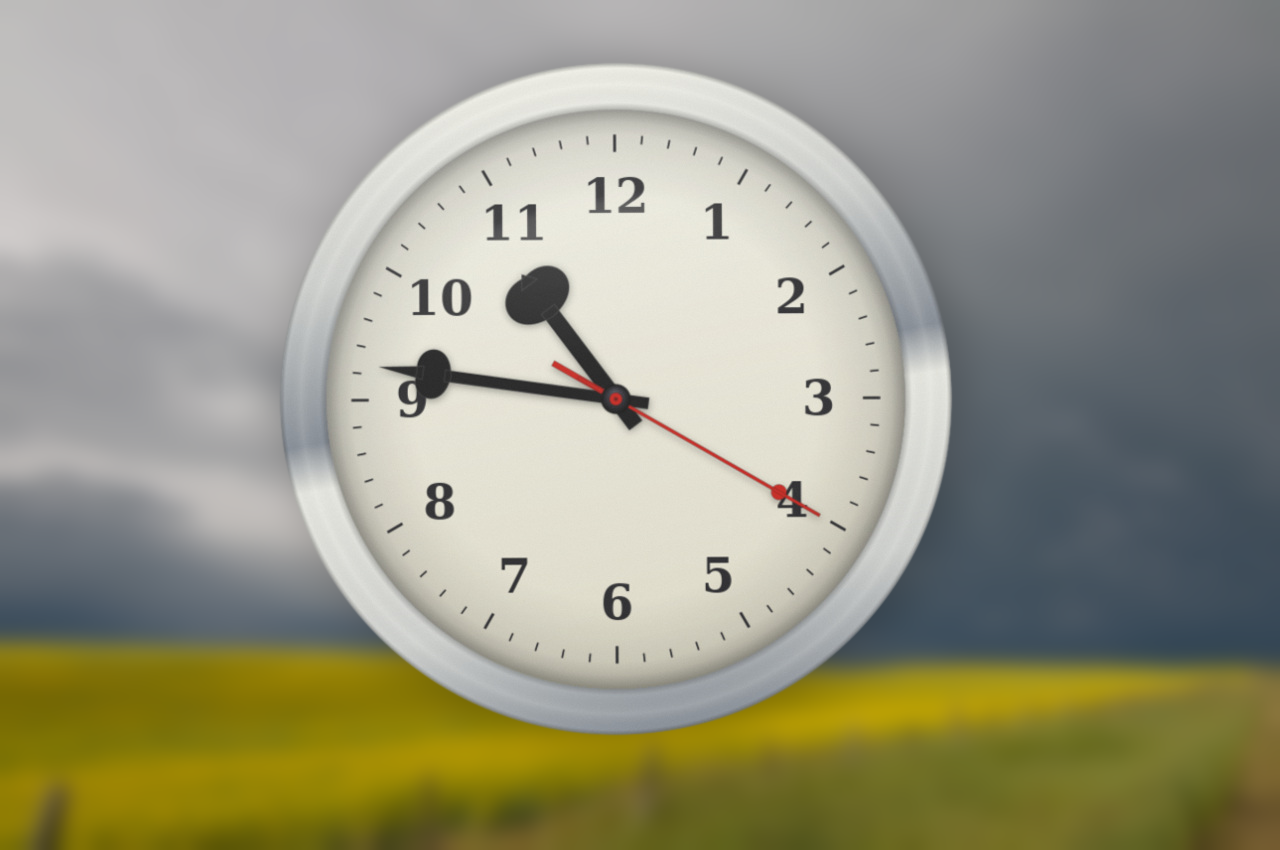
10:46:20
